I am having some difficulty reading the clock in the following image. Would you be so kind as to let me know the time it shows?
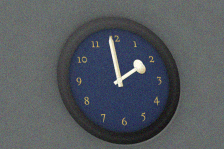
1:59
